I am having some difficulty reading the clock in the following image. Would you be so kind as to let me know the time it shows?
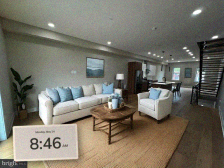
8:46
